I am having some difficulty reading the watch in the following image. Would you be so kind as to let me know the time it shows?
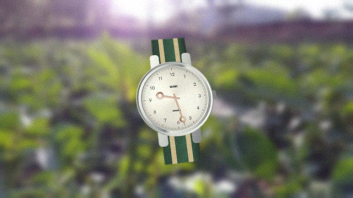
9:28
